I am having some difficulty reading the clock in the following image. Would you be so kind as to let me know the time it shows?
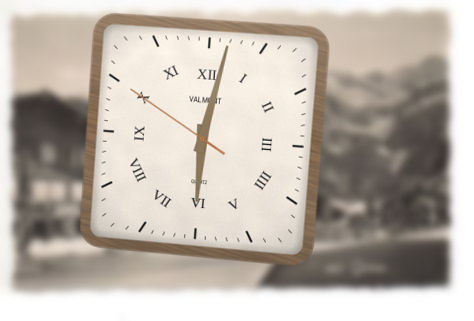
6:01:50
